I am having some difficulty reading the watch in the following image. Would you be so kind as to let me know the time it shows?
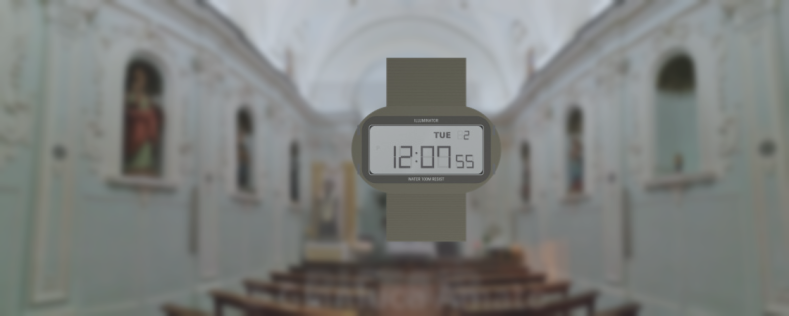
12:07:55
